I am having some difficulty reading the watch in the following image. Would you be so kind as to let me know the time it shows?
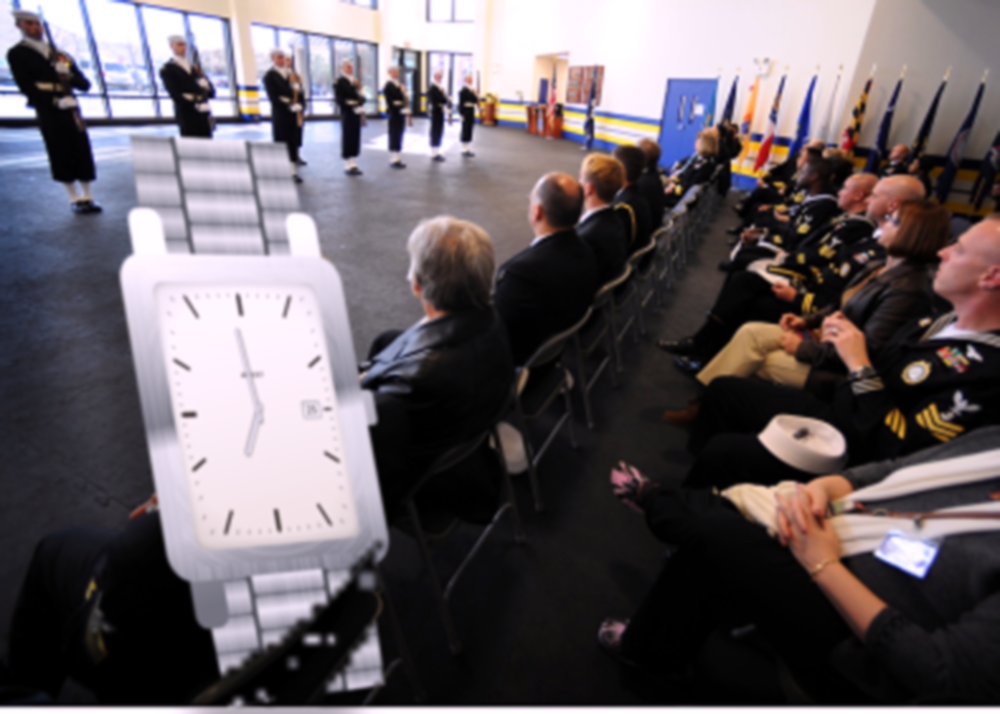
6:59
